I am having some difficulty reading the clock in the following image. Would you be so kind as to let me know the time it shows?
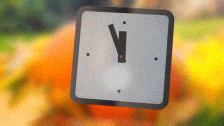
11:56
